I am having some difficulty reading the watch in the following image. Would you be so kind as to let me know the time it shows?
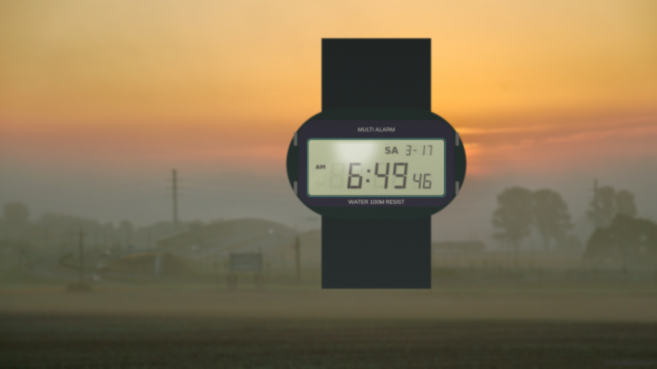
6:49:46
